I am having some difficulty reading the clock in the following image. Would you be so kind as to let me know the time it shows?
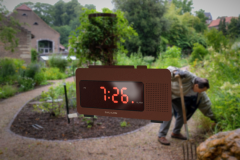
7:26
